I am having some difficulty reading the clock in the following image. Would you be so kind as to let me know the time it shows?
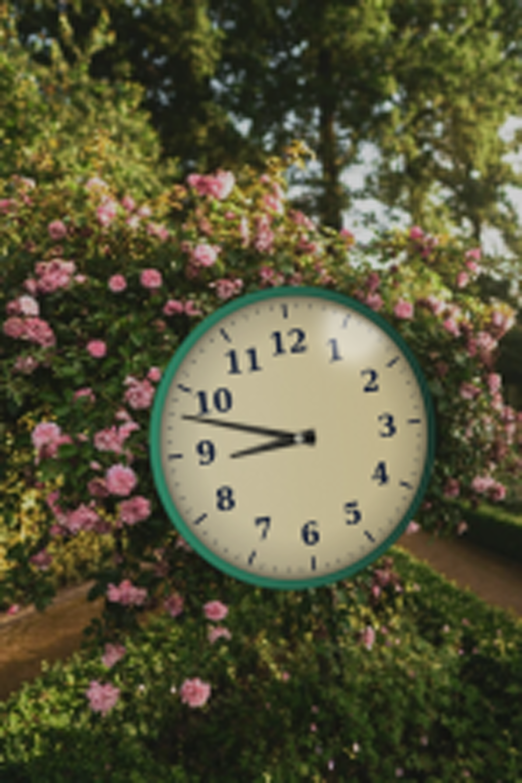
8:48
